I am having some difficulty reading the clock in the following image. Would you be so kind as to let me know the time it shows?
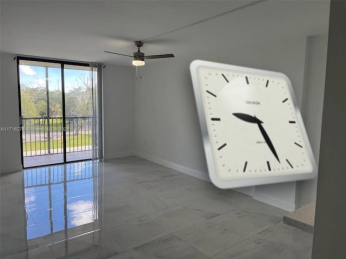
9:27
